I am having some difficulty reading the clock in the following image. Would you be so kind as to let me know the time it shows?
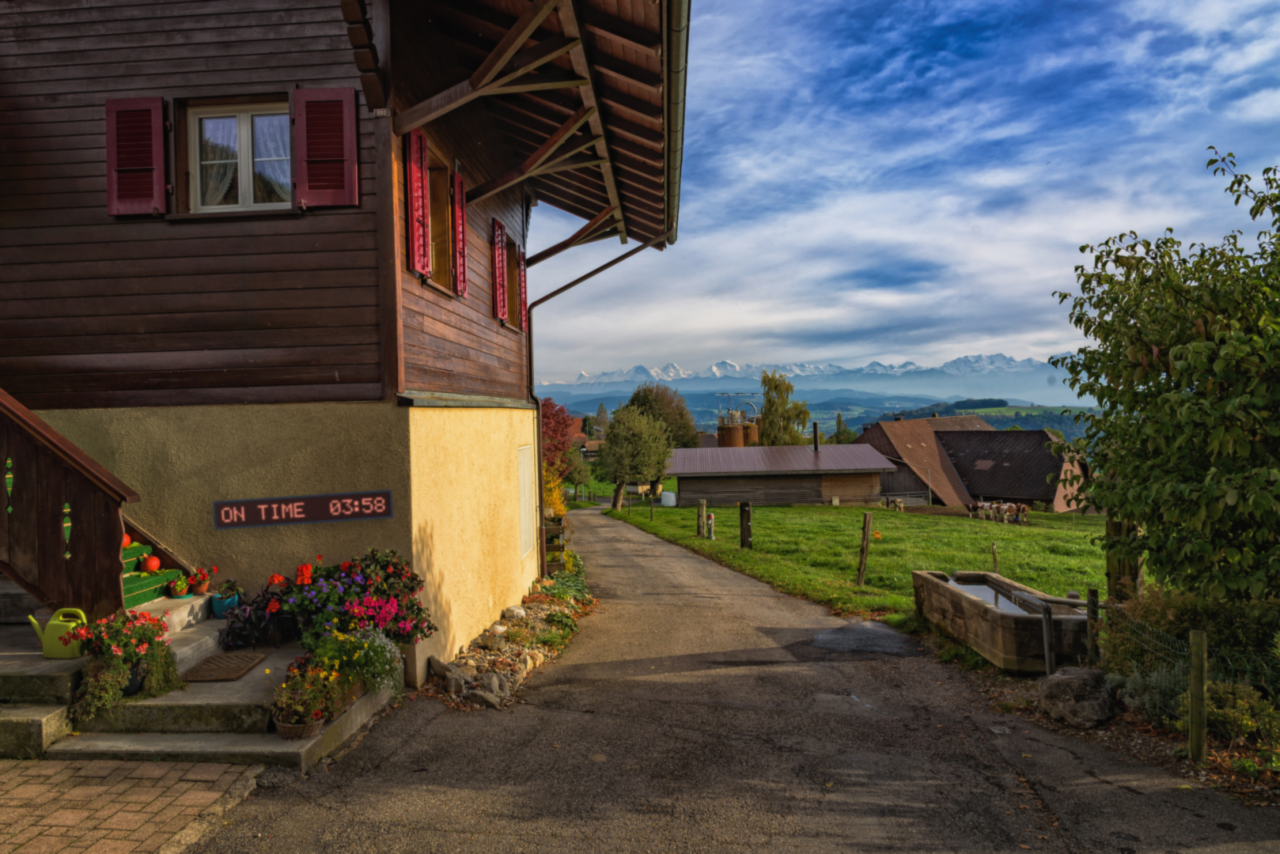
3:58
